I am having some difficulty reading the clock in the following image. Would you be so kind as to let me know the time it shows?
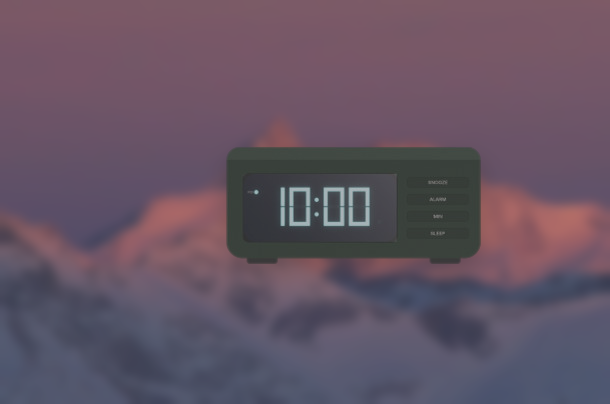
10:00
